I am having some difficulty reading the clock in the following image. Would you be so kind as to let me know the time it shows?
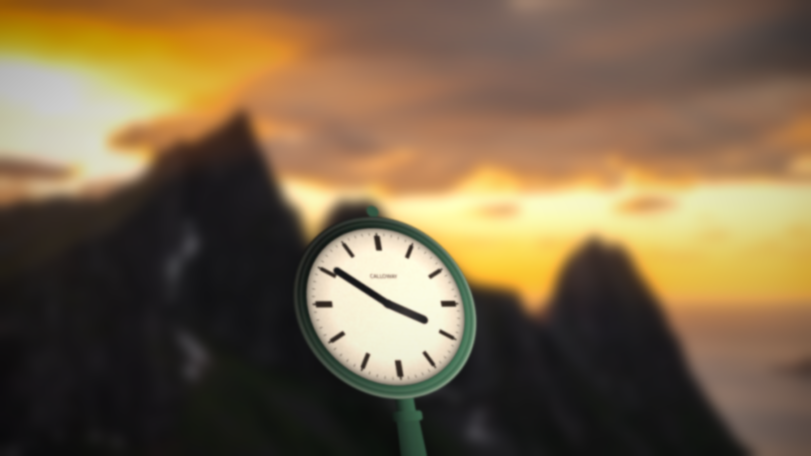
3:51
